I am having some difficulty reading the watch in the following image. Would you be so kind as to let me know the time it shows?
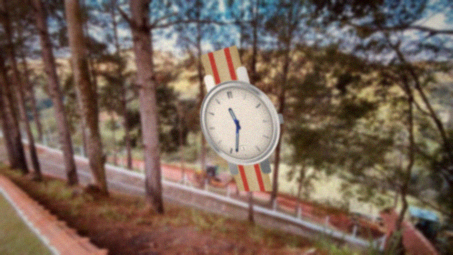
11:33
